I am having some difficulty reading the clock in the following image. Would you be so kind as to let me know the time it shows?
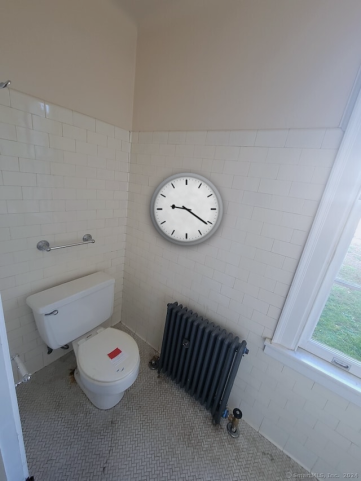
9:21
